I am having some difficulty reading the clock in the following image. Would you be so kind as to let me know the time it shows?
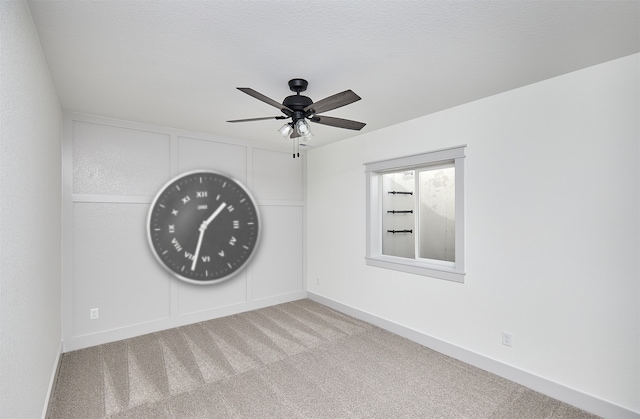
1:33
